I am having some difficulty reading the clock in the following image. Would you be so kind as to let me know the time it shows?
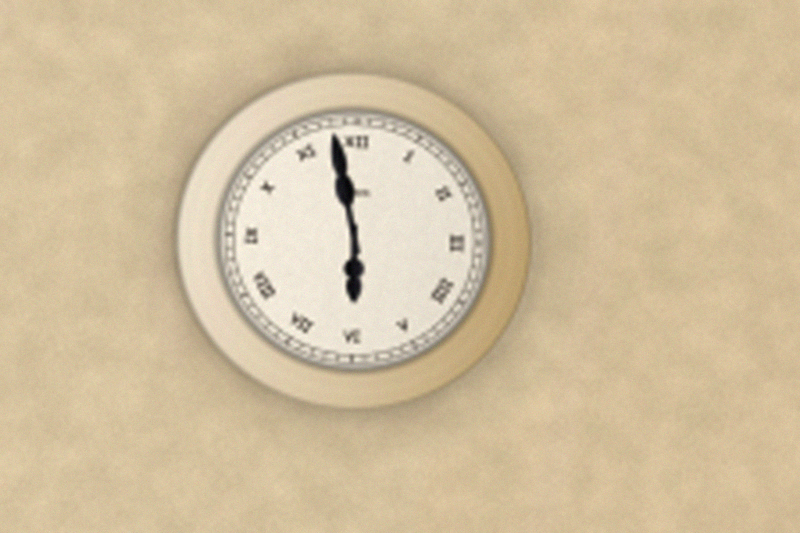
5:58
